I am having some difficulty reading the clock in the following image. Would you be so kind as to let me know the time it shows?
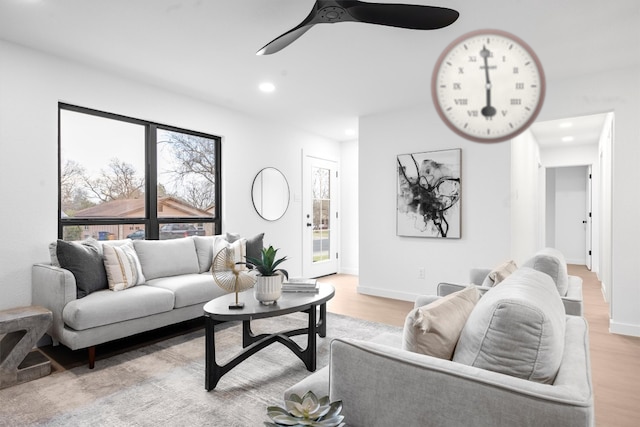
5:59
